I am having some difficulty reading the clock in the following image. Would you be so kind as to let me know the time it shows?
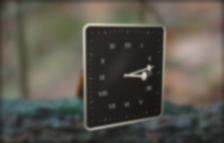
3:13
